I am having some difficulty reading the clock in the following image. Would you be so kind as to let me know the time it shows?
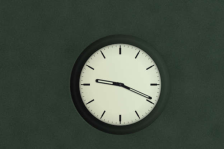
9:19
